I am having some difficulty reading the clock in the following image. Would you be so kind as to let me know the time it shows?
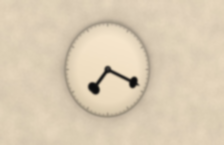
7:19
